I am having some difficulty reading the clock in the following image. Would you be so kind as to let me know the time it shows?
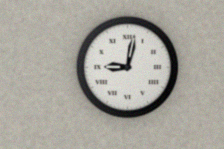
9:02
